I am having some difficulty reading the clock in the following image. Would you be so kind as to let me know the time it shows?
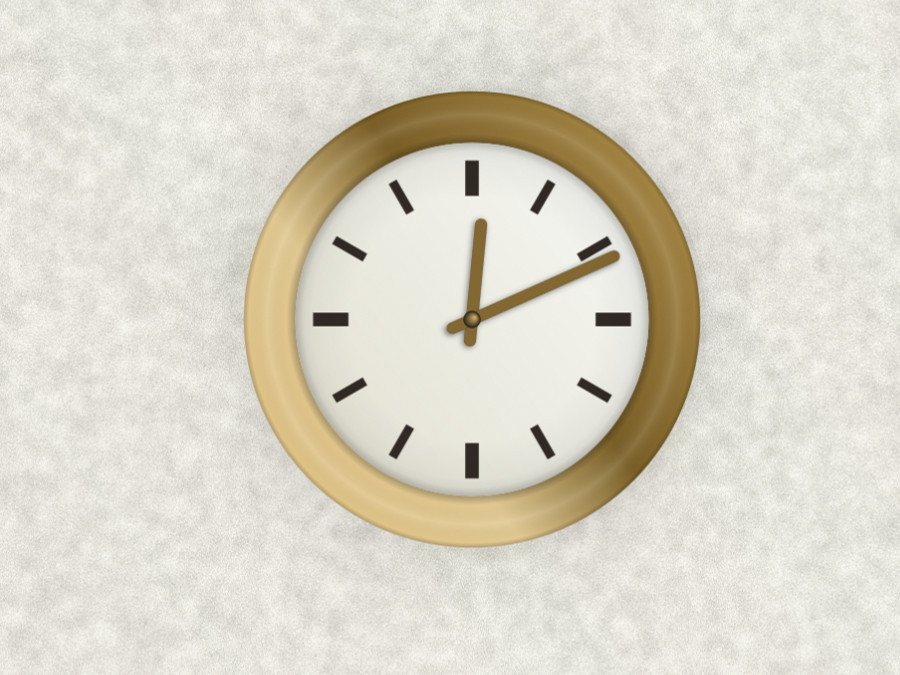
12:11
